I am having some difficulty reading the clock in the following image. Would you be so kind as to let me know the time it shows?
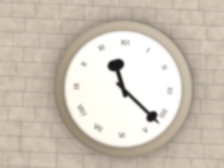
11:22
